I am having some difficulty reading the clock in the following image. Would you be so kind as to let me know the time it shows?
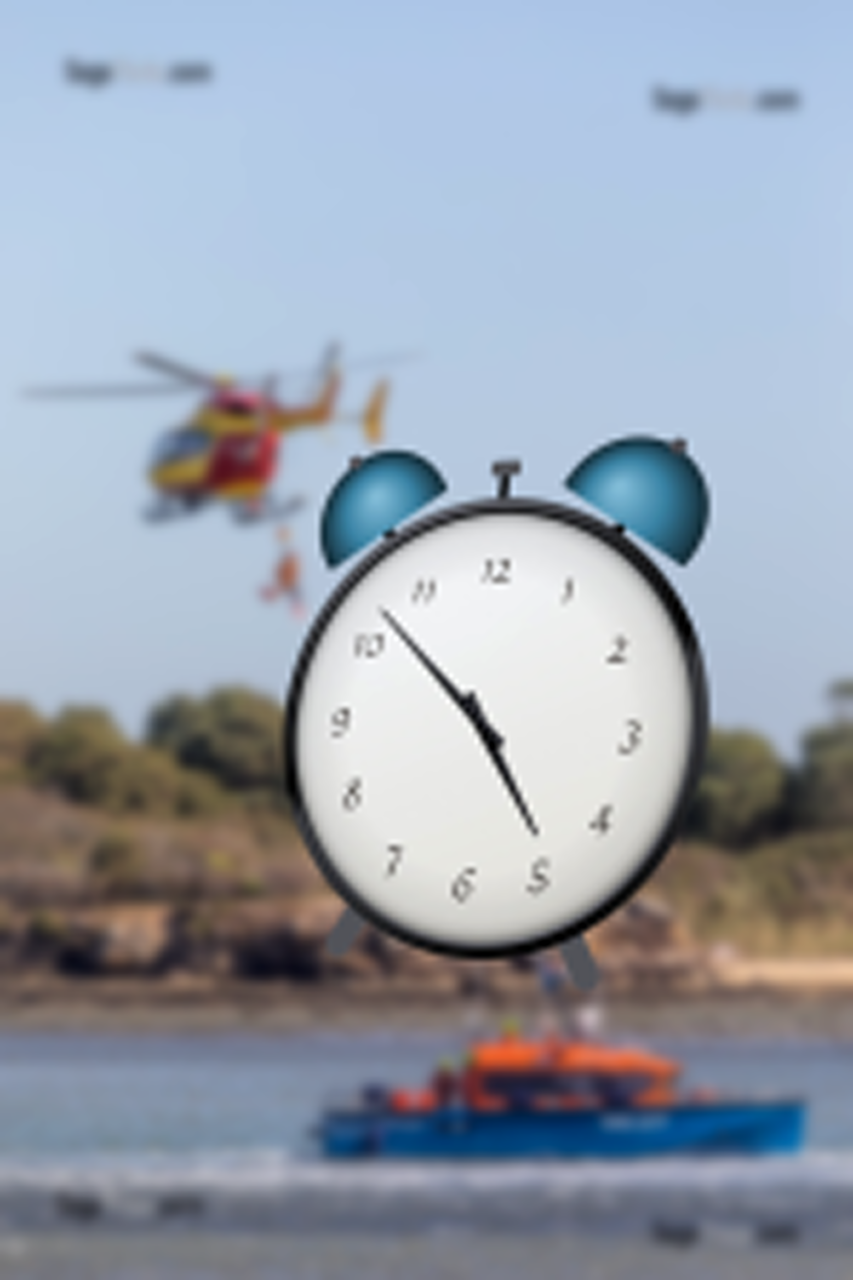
4:52
